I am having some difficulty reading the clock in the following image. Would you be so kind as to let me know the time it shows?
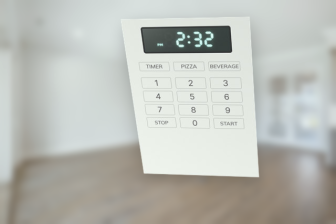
2:32
